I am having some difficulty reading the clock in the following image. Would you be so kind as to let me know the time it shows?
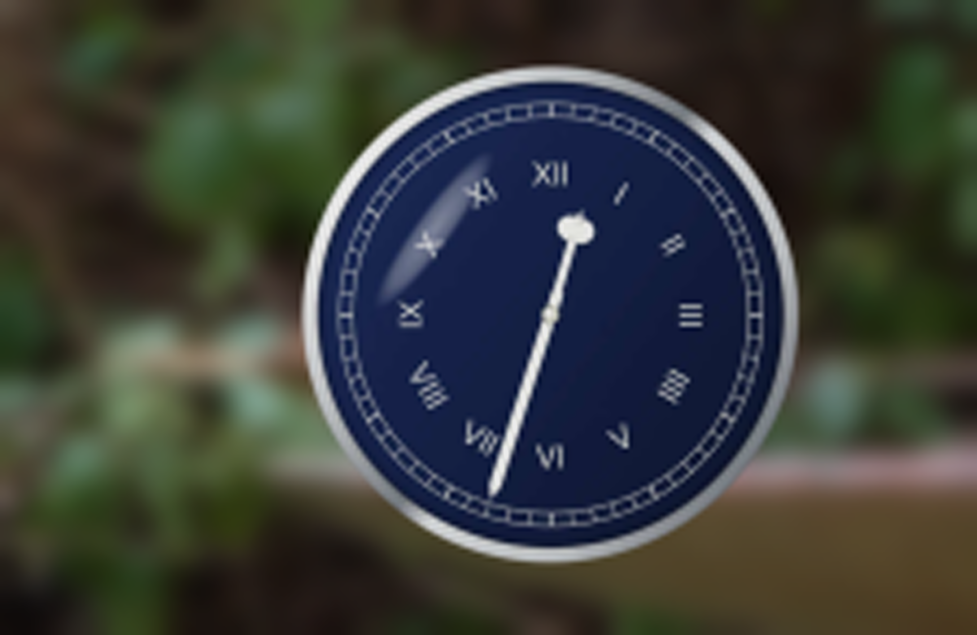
12:33
